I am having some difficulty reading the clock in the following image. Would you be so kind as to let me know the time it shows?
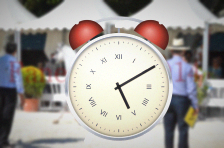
5:10
